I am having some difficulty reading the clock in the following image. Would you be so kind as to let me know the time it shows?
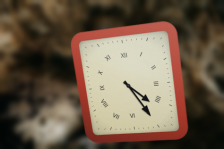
4:25
